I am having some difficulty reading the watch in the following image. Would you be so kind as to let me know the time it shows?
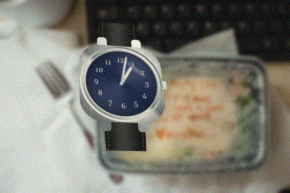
1:02
